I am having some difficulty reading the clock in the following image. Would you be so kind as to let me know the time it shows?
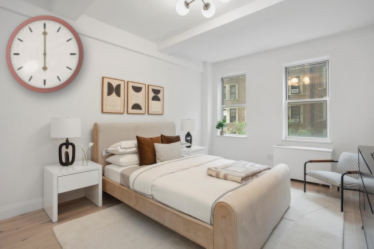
6:00
